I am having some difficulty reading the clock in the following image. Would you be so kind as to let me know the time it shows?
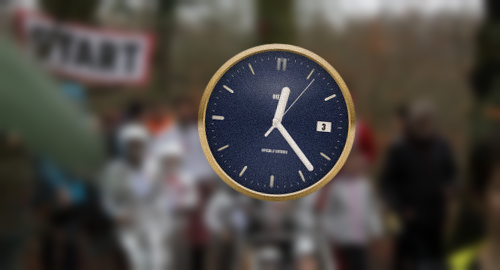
12:23:06
